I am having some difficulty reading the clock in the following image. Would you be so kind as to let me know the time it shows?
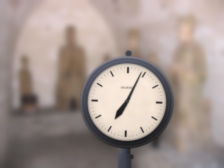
7:04
